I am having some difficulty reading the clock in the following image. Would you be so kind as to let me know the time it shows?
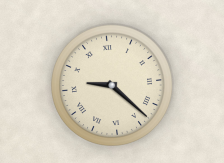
9:23
